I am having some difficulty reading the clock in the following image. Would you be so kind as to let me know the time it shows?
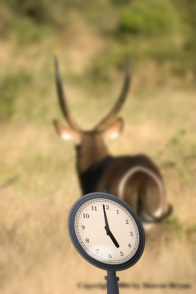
4:59
